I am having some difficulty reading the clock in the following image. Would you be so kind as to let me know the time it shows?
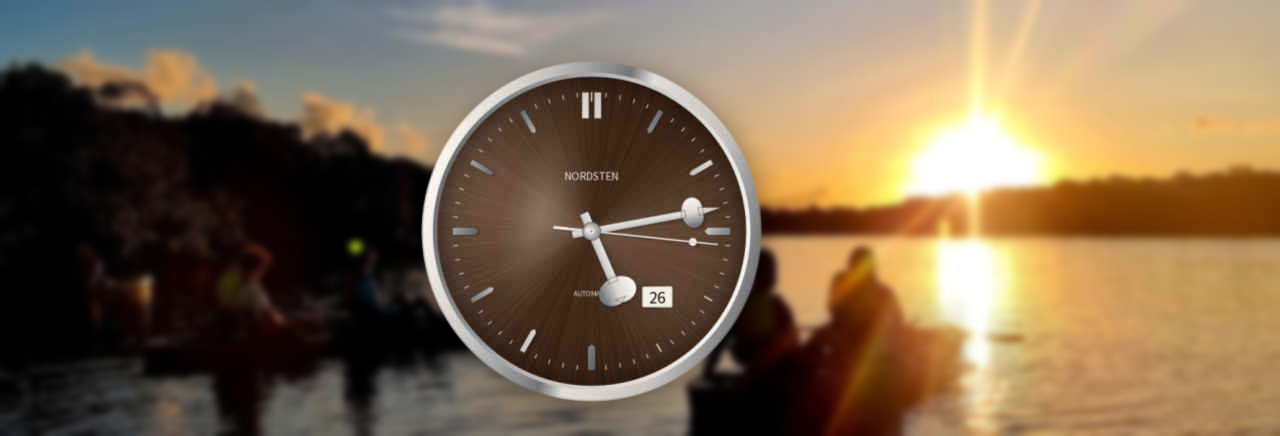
5:13:16
